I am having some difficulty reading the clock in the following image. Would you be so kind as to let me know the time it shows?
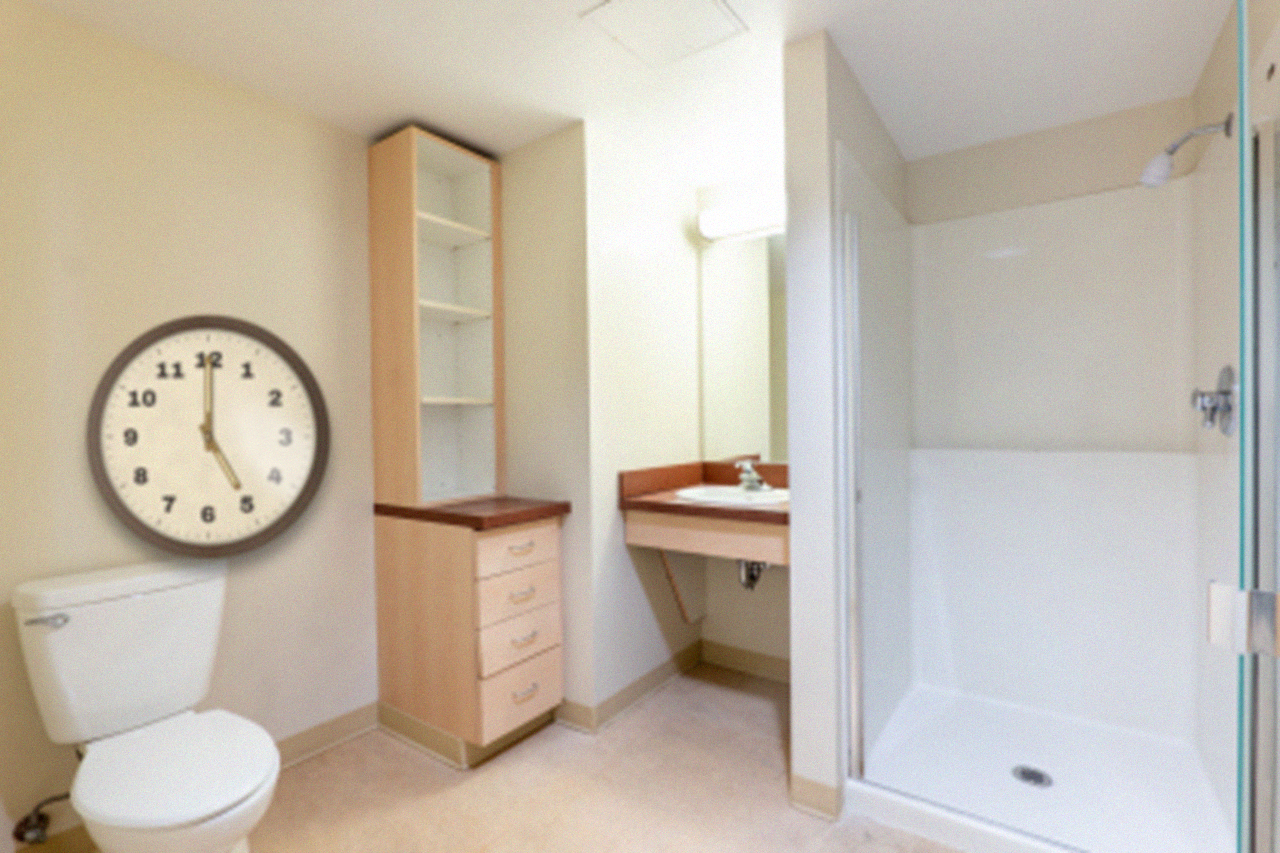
5:00
